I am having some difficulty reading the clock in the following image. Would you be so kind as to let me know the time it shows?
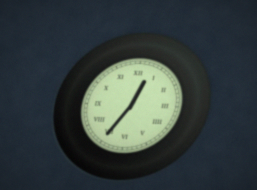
12:35
